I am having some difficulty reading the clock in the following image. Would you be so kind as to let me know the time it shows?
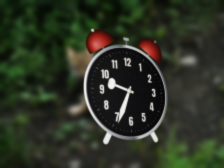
9:34
